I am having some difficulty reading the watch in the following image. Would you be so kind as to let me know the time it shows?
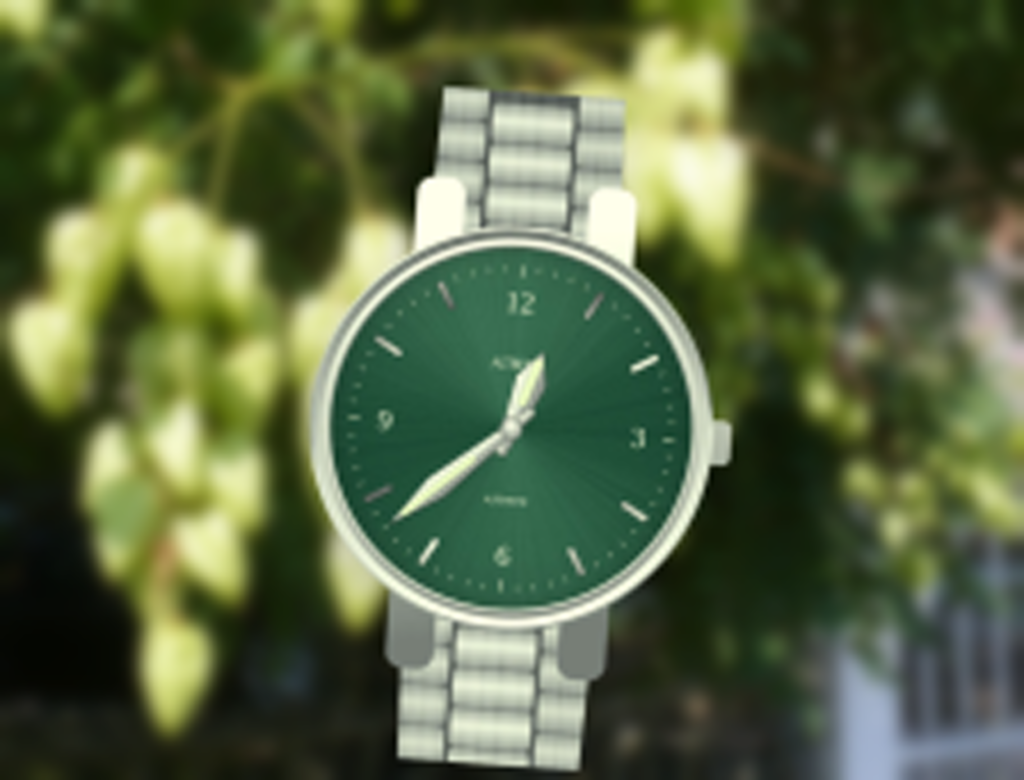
12:38
